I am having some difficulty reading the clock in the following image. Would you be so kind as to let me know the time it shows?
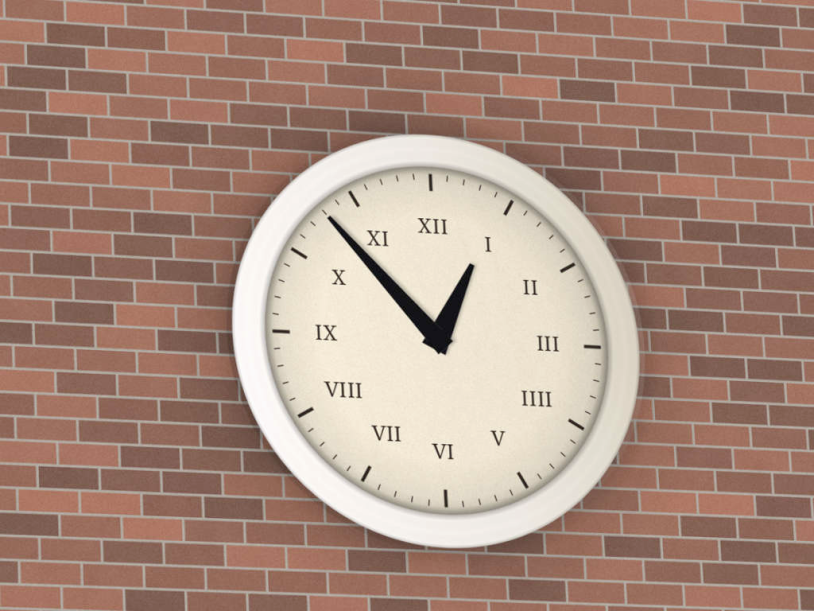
12:53
